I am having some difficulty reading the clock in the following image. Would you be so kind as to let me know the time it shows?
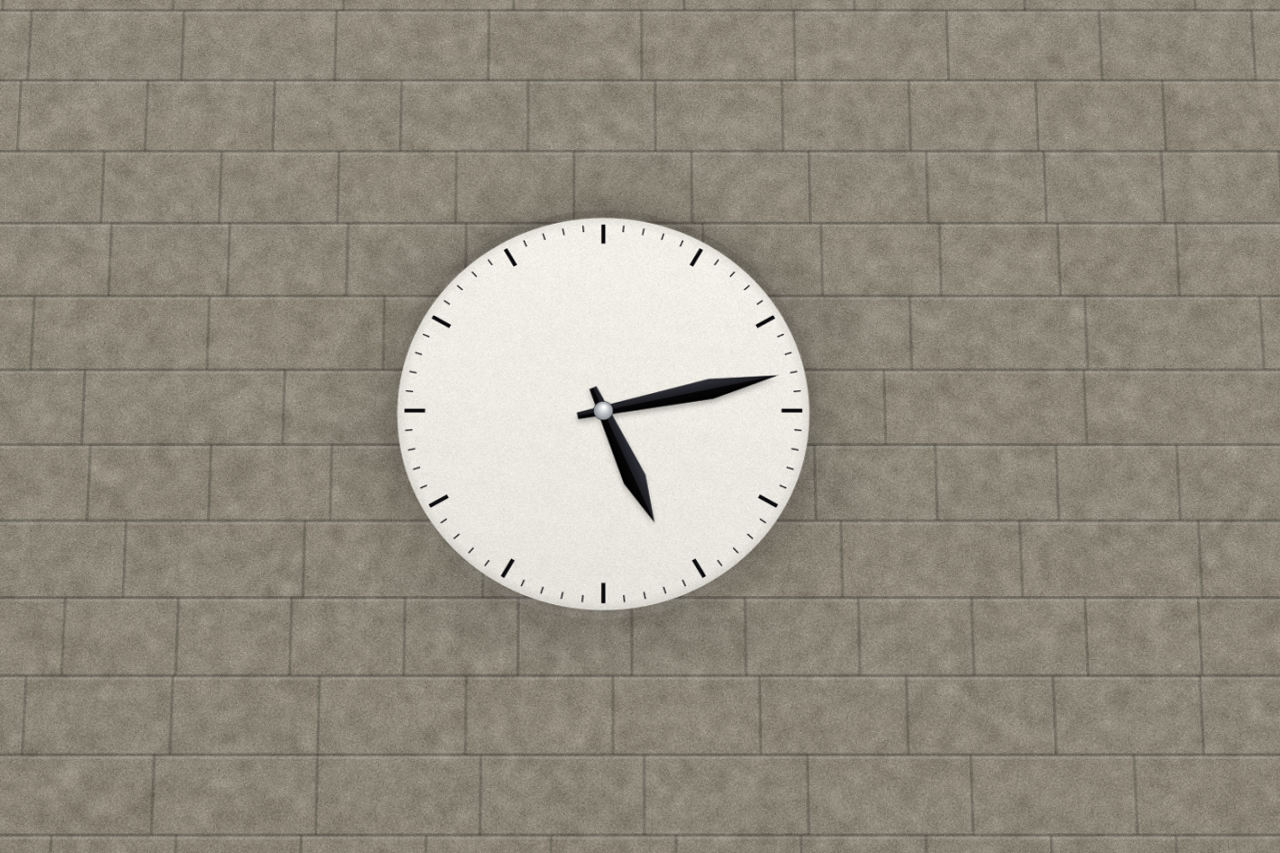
5:13
